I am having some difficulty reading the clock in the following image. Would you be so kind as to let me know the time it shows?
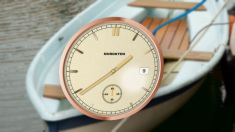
1:39
